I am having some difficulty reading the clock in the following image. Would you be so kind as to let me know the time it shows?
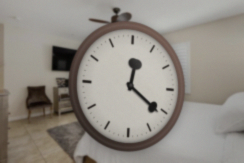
12:21
